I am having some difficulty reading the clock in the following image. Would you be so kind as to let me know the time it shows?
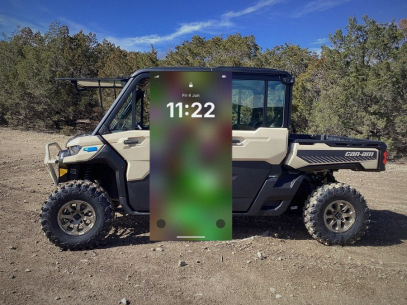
11:22
